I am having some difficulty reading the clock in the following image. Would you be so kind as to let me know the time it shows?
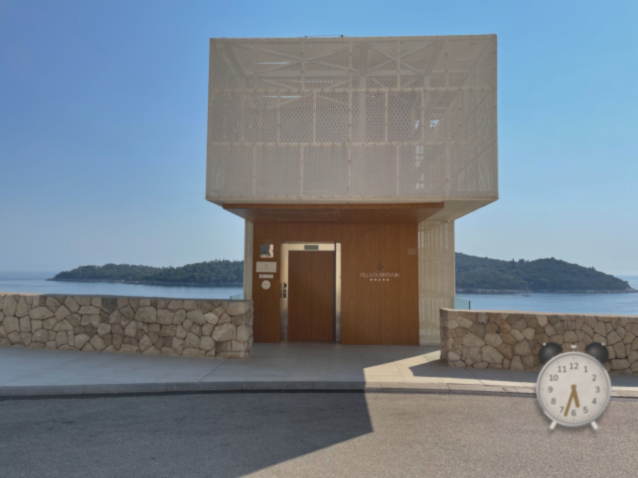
5:33
